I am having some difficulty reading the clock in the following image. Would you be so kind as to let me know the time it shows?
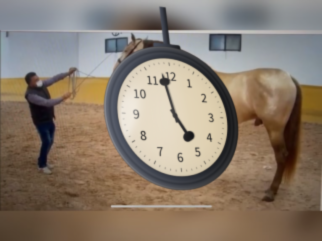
4:58
